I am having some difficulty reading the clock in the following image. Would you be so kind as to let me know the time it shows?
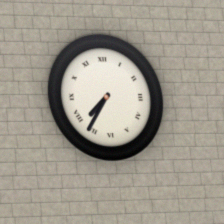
7:36
